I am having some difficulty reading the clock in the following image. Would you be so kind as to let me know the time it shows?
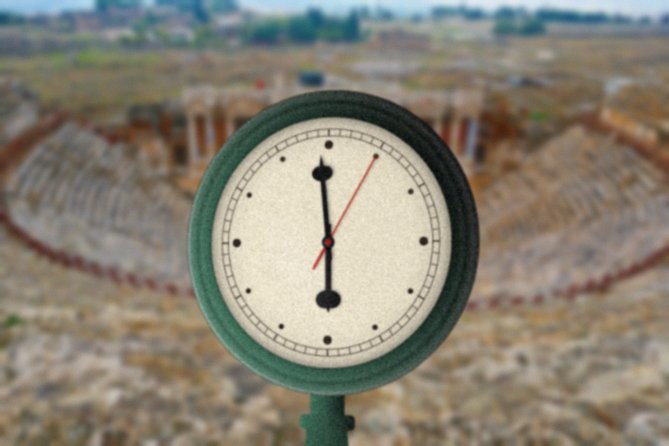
5:59:05
